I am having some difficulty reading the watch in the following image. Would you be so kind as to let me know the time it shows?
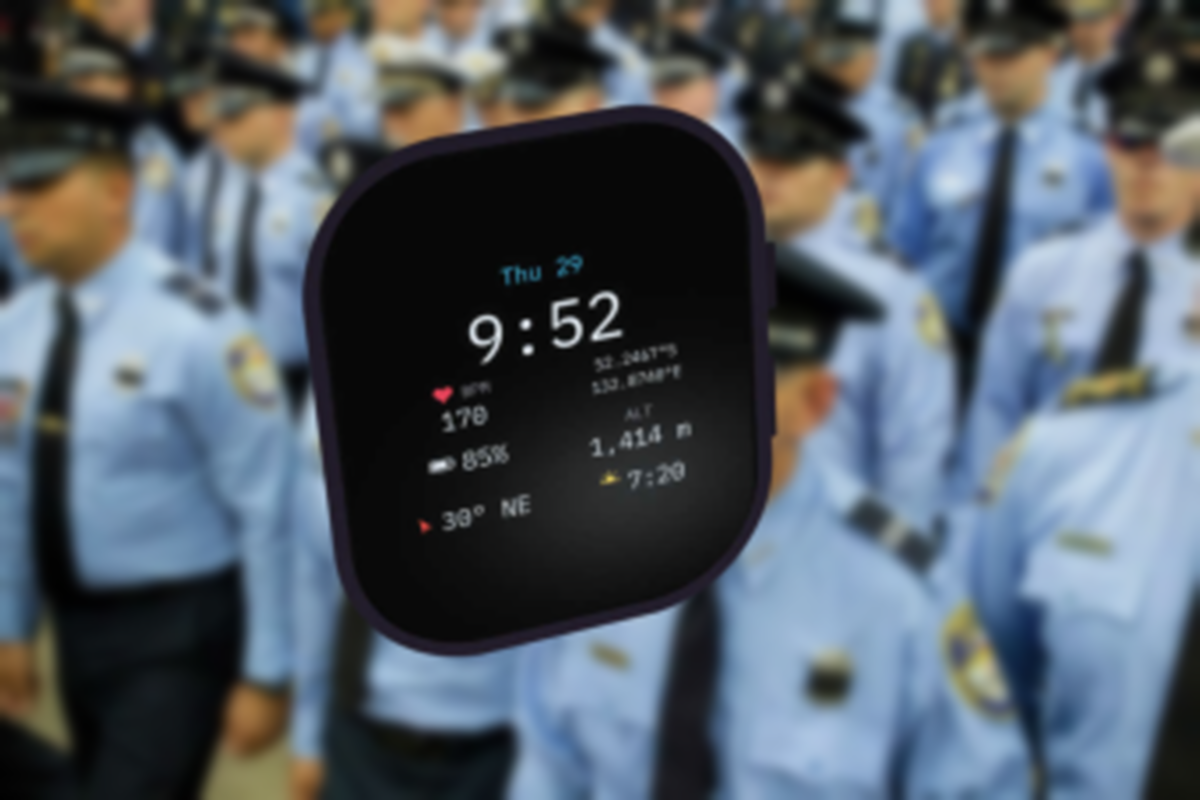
9:52
